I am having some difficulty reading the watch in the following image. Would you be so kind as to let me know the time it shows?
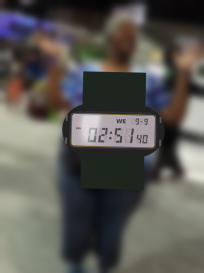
2:51:40
